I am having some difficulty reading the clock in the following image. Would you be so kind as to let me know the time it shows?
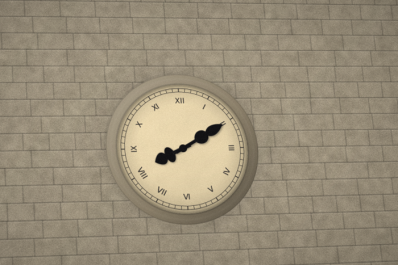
8:10
